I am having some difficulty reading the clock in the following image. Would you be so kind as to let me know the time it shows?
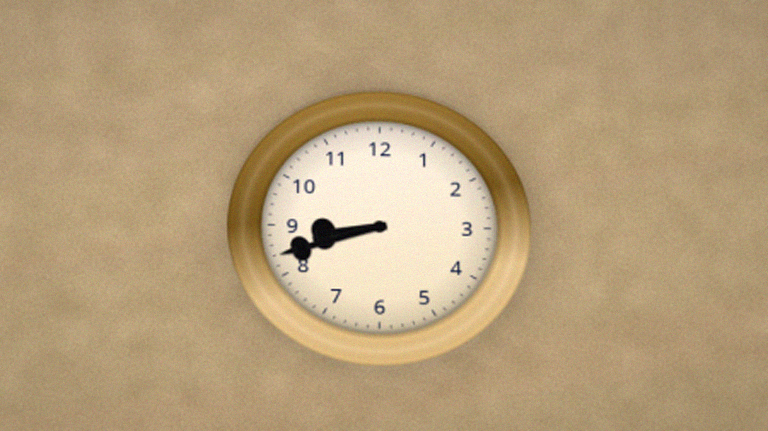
8:42
